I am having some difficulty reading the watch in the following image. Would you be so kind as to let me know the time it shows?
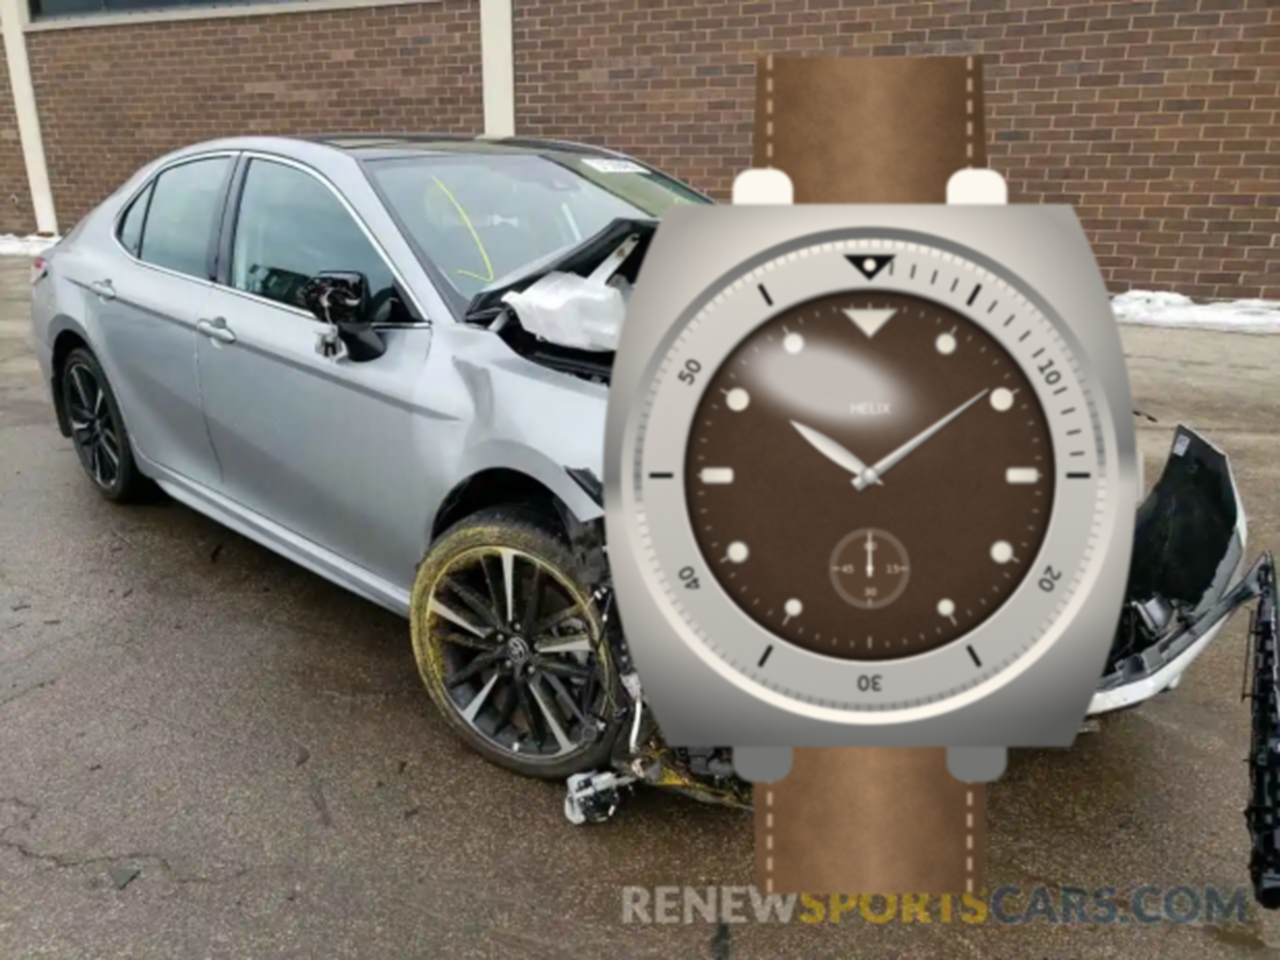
10:09
